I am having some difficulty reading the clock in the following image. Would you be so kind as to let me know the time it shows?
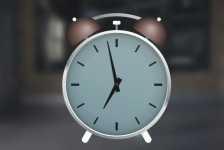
6:58
